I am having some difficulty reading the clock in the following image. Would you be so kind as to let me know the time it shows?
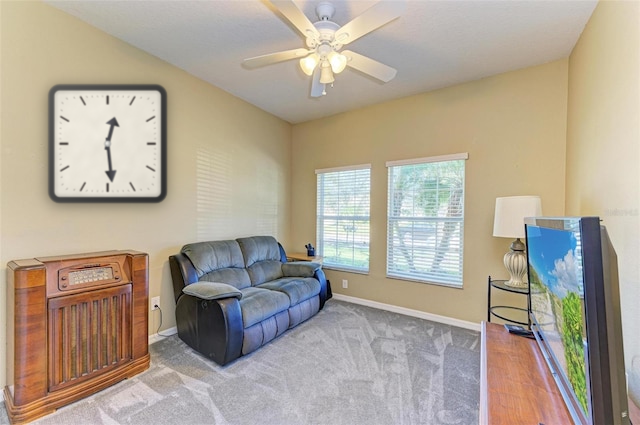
12:29
